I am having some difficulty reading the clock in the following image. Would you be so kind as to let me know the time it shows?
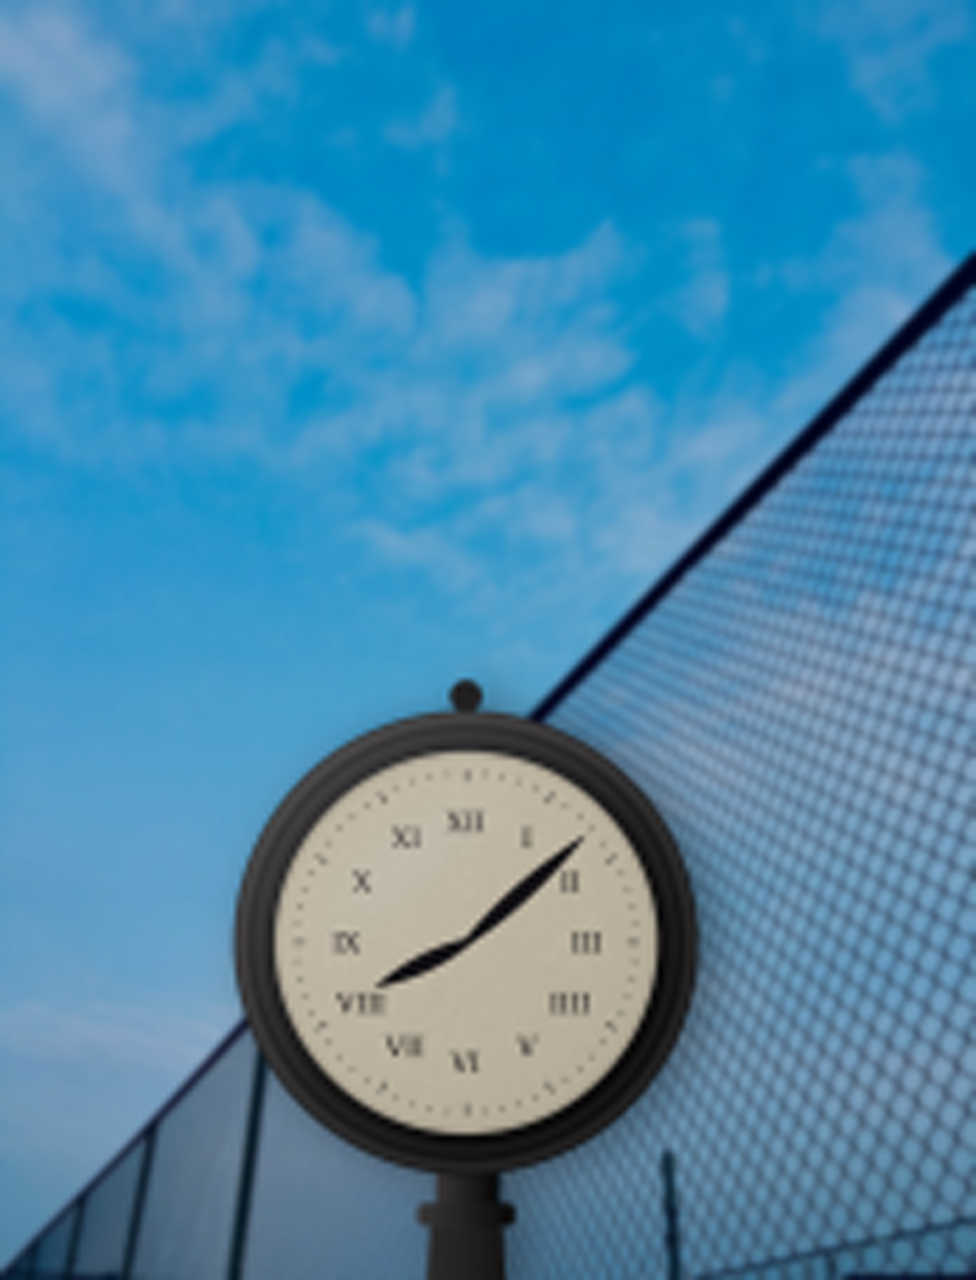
8:08
